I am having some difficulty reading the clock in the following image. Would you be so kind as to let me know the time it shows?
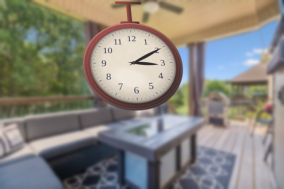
3:10
